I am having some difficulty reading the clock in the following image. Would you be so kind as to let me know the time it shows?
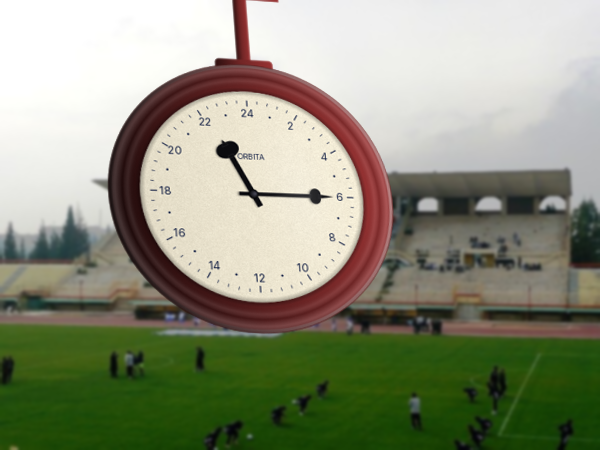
22:15
